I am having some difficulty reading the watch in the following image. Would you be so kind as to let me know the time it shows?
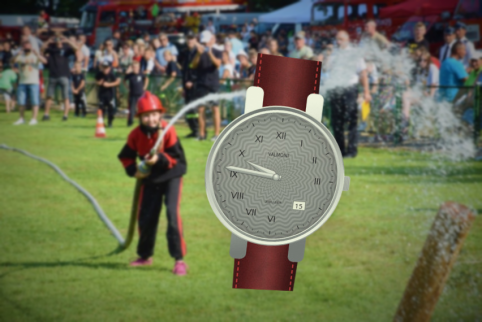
9:46
